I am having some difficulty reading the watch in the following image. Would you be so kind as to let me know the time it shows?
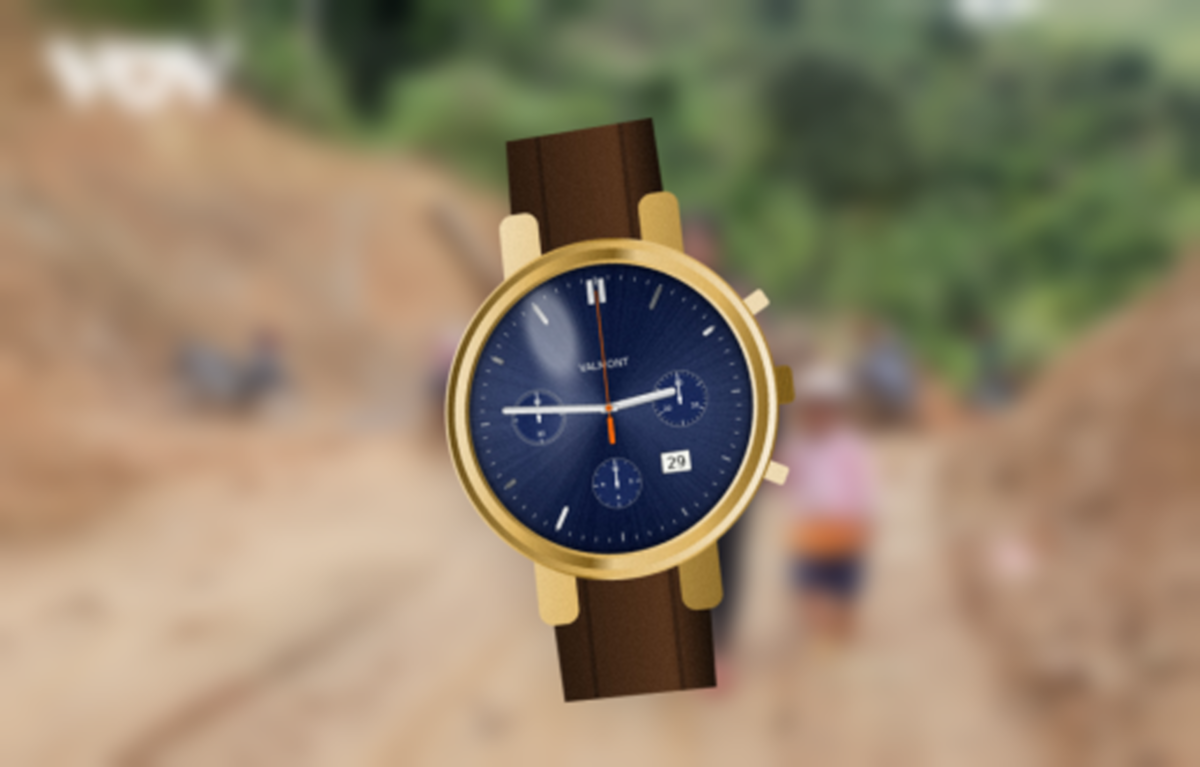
2:46
